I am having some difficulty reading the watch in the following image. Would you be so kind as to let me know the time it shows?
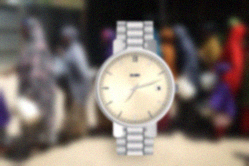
7:12
